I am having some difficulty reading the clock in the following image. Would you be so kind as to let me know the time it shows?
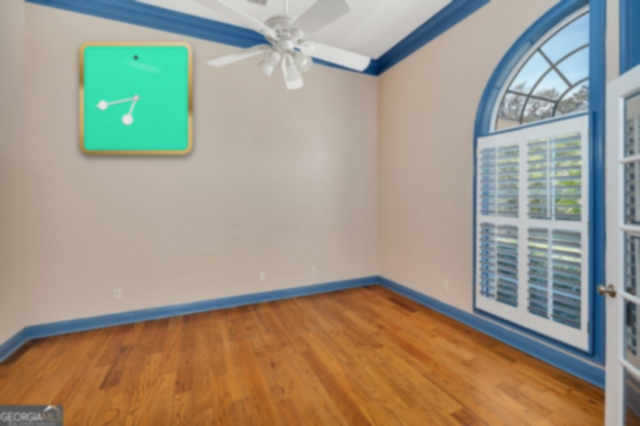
6:43
